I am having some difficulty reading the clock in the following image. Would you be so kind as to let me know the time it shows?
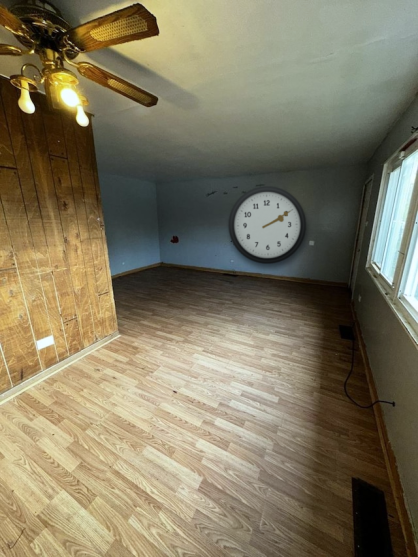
2:10
